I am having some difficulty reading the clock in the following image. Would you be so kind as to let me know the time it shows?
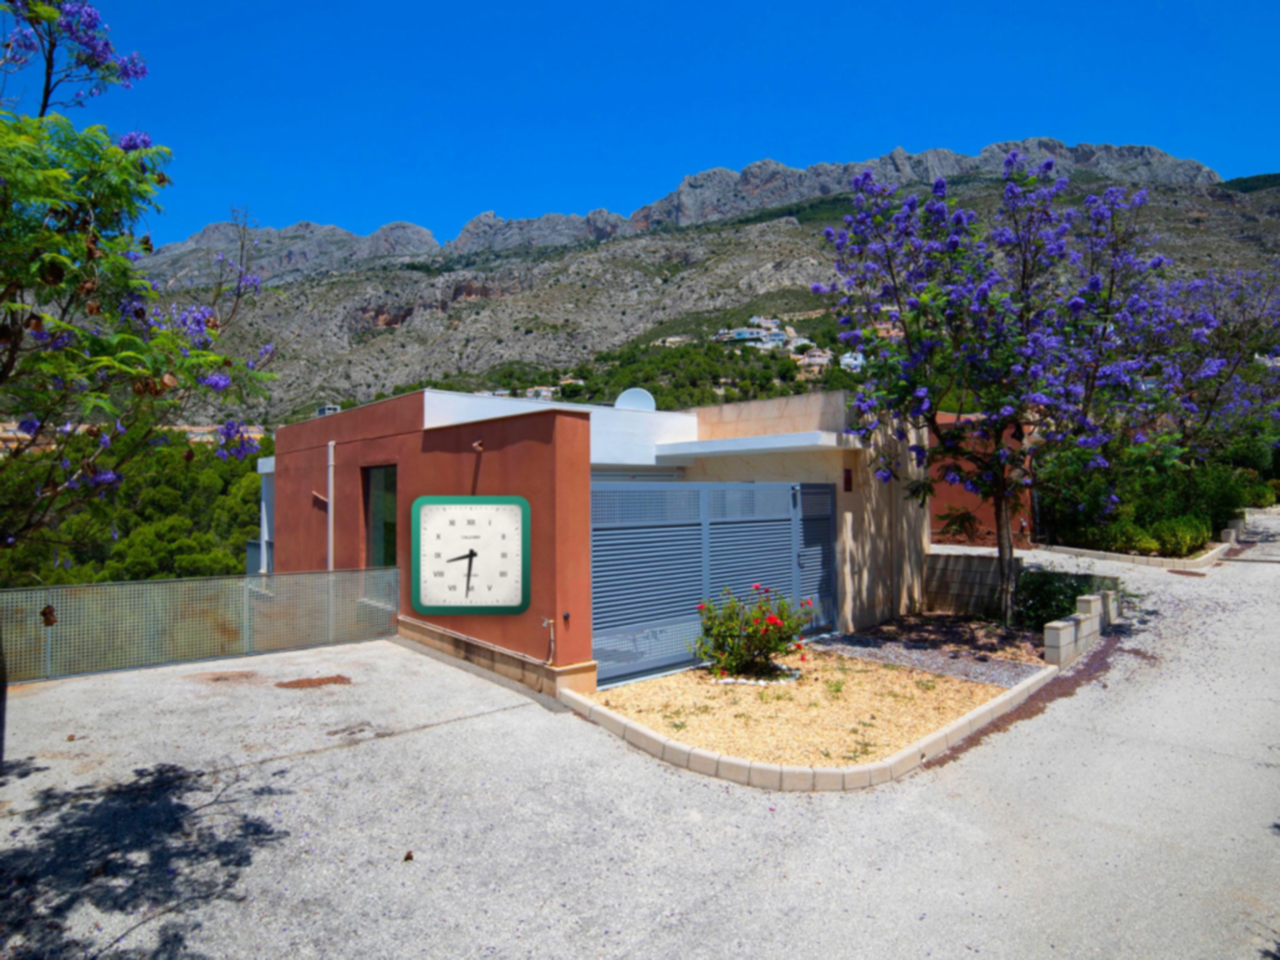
8:31
